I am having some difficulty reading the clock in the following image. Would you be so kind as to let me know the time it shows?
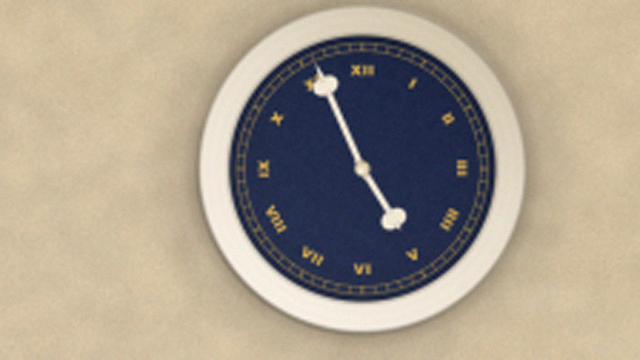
4:56
